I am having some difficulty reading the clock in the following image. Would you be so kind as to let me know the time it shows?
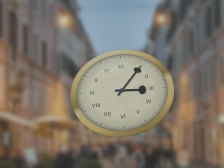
3:06
